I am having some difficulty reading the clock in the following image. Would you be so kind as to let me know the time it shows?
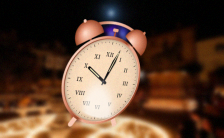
10:03
